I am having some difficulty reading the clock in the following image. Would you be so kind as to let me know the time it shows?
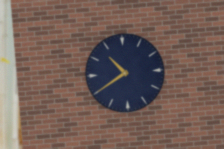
10:40
